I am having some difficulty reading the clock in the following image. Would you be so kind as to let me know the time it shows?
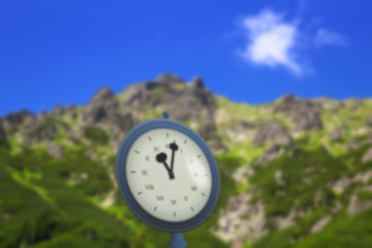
11:02
